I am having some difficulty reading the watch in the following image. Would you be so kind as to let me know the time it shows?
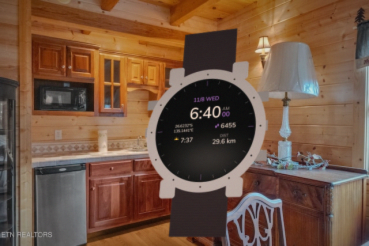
6:40
